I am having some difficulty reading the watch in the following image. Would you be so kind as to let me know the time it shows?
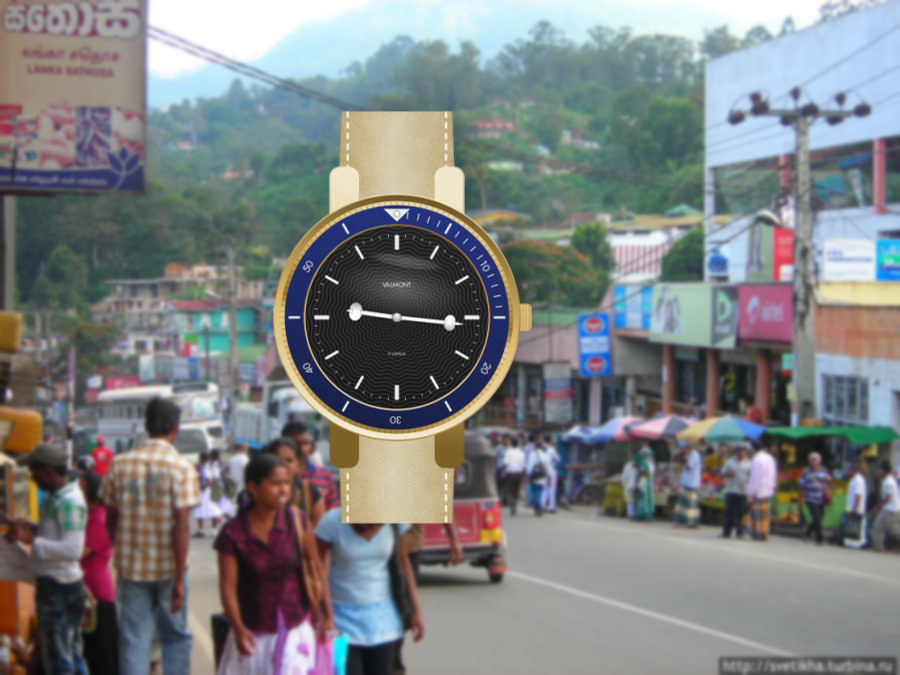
9:16
